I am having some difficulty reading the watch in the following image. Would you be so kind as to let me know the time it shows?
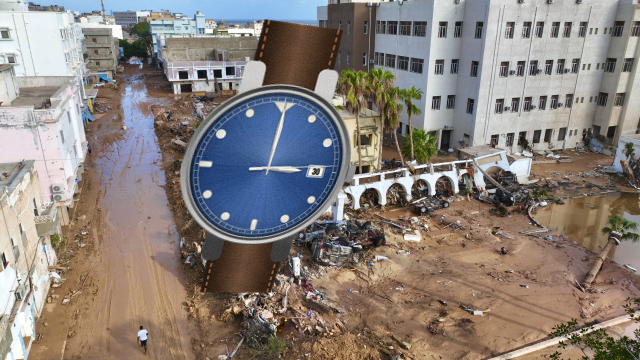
3:00:14
